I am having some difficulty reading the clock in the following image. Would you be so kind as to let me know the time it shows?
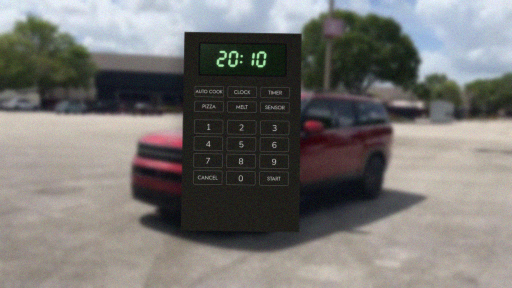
20:10
